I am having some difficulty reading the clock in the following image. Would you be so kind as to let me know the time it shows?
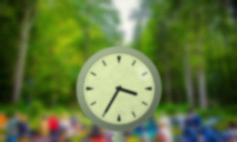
3:35
